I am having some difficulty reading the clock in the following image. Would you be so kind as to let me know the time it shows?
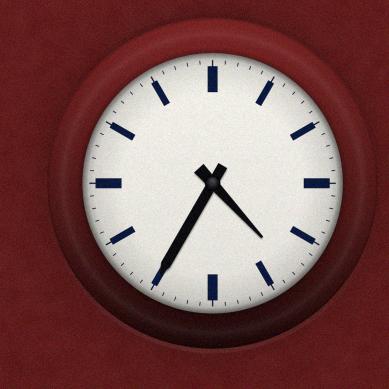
4:35
